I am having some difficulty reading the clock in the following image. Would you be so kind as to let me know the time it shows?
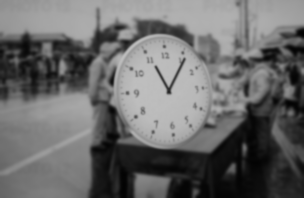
11:06
